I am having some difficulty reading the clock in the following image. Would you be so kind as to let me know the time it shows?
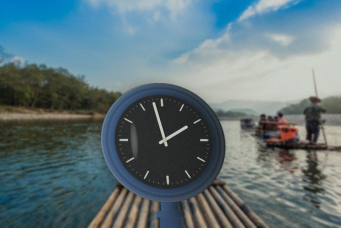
1:58
